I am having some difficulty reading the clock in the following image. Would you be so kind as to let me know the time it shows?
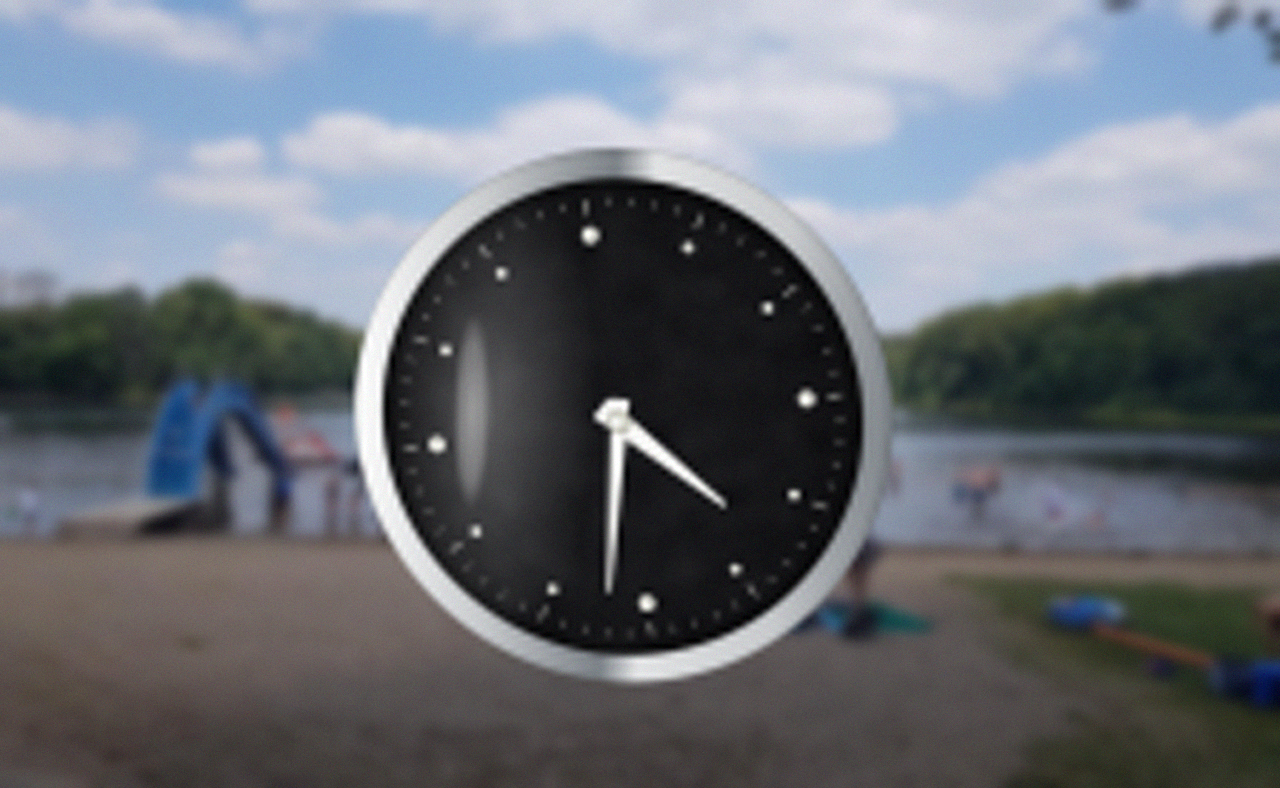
4:32
